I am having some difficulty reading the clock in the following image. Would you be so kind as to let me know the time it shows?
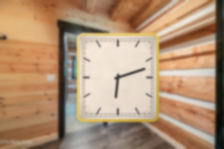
6:12
